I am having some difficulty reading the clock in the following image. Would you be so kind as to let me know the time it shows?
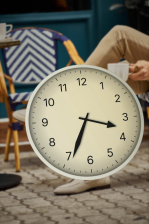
3:34
